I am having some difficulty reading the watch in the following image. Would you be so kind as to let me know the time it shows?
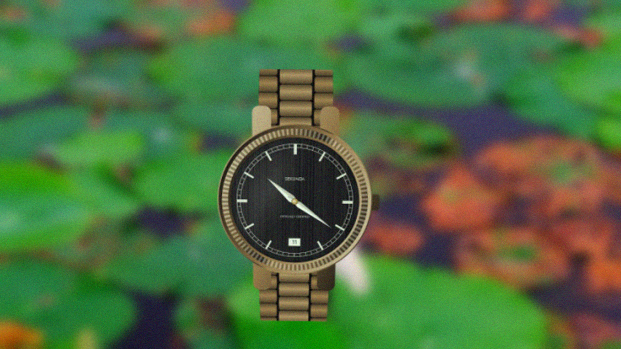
10:21
